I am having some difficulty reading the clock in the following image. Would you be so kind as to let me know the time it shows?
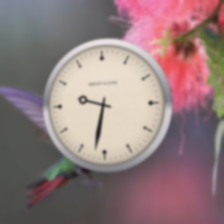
9:32
